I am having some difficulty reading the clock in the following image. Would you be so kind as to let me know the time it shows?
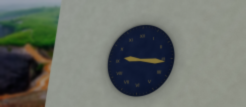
9:16
